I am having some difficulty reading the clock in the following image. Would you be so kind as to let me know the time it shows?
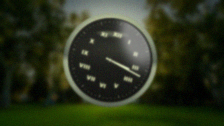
3:17
